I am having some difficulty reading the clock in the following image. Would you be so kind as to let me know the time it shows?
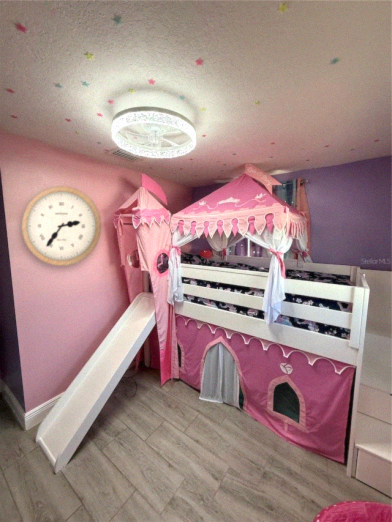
2:36
